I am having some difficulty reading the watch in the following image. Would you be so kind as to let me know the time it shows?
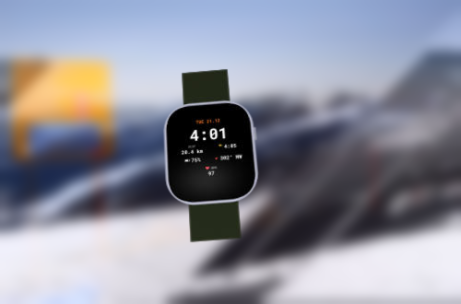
4:01
